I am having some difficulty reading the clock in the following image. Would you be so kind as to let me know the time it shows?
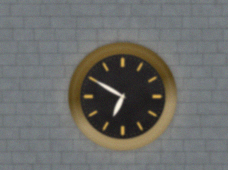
6:50
